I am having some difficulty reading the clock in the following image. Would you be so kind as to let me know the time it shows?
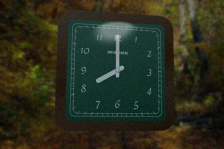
8:00
